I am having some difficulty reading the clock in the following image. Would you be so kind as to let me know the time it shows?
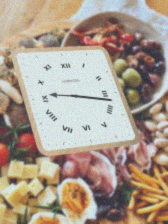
9:17
